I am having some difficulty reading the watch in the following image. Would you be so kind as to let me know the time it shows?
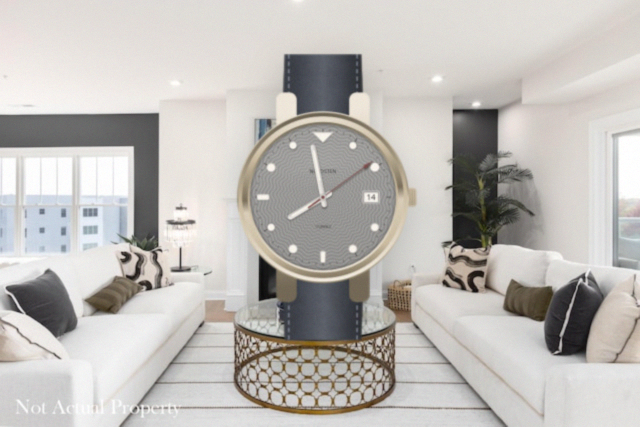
7:58:09
